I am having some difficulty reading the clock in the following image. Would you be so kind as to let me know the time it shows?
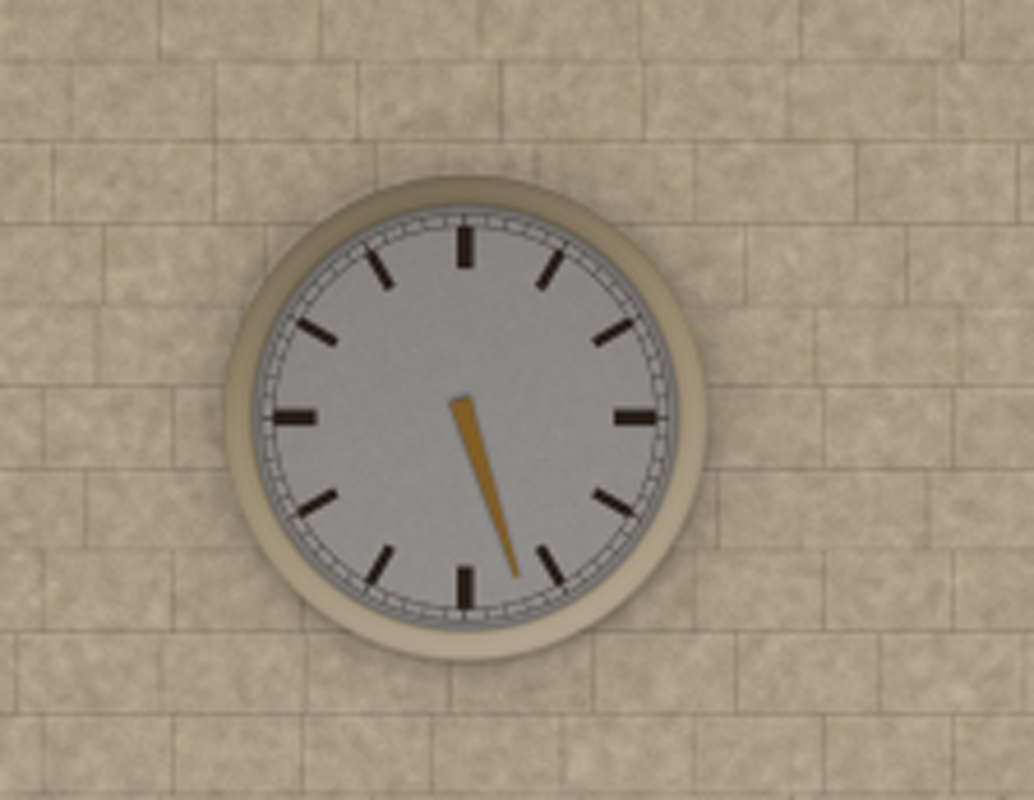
5:27
